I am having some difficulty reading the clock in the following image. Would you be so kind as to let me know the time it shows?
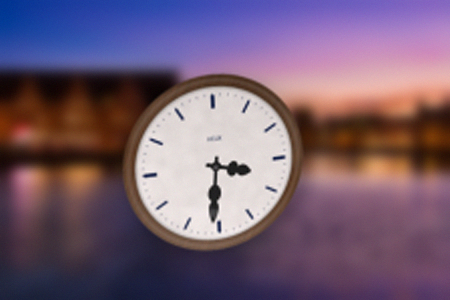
3:31
